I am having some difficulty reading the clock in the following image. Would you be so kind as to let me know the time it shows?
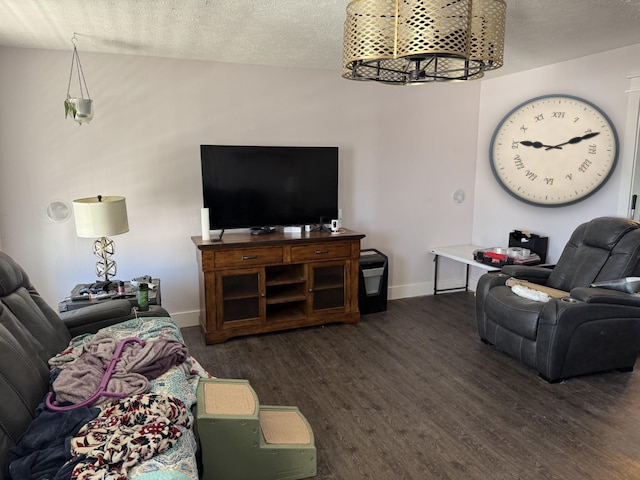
9:11
